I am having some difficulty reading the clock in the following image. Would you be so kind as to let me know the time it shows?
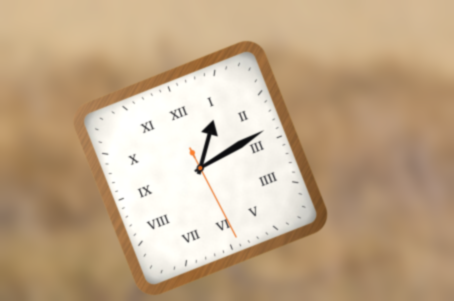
1:13:29
